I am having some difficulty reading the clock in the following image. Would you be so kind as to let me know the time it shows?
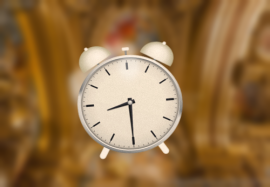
8:30
